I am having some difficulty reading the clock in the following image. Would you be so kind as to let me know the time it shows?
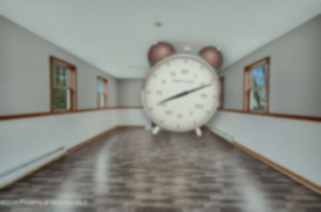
8:11
